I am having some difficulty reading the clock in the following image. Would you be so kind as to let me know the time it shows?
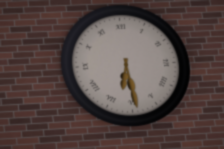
6:29
